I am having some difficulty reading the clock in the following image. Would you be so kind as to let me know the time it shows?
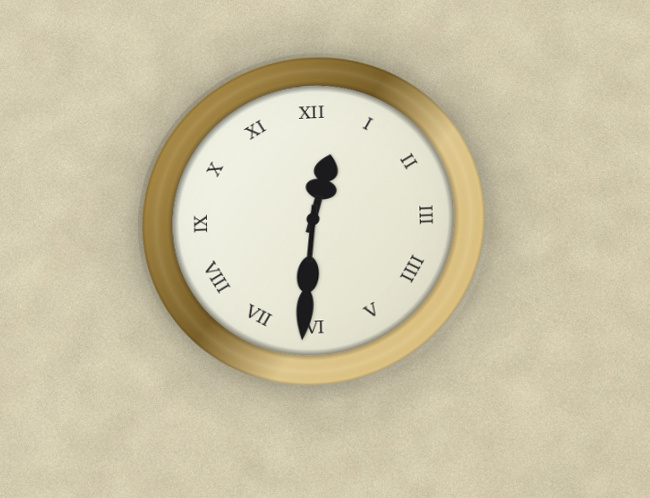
12:31
